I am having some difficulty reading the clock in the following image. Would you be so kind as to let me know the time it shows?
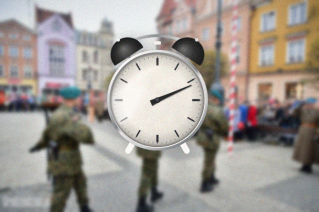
2:11
